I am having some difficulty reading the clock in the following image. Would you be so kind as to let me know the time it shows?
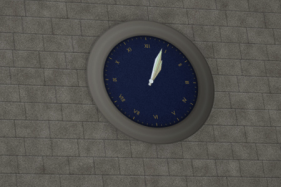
1:04
